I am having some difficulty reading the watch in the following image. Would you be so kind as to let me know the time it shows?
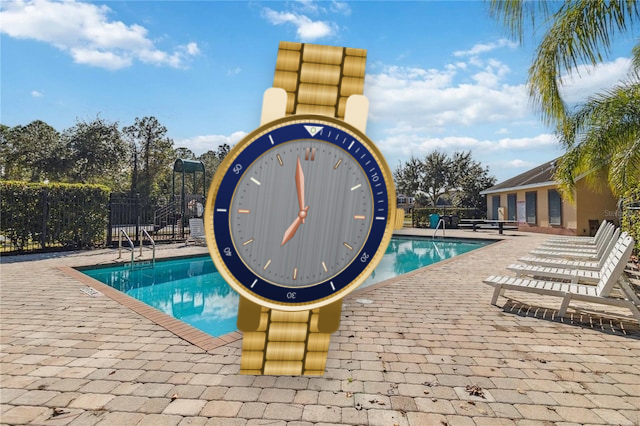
6:58
